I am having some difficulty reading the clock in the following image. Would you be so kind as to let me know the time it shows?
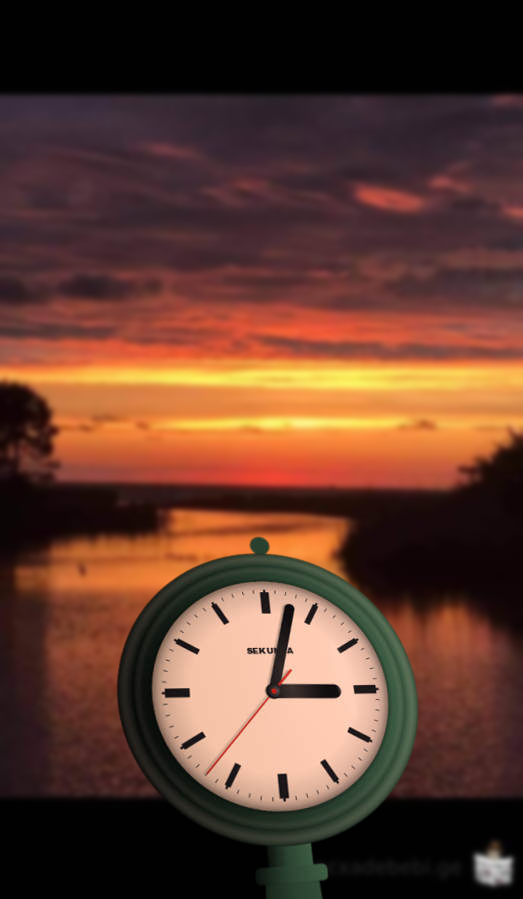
3:02:37
